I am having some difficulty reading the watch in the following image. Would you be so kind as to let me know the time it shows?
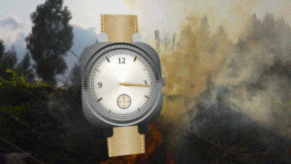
3:16
